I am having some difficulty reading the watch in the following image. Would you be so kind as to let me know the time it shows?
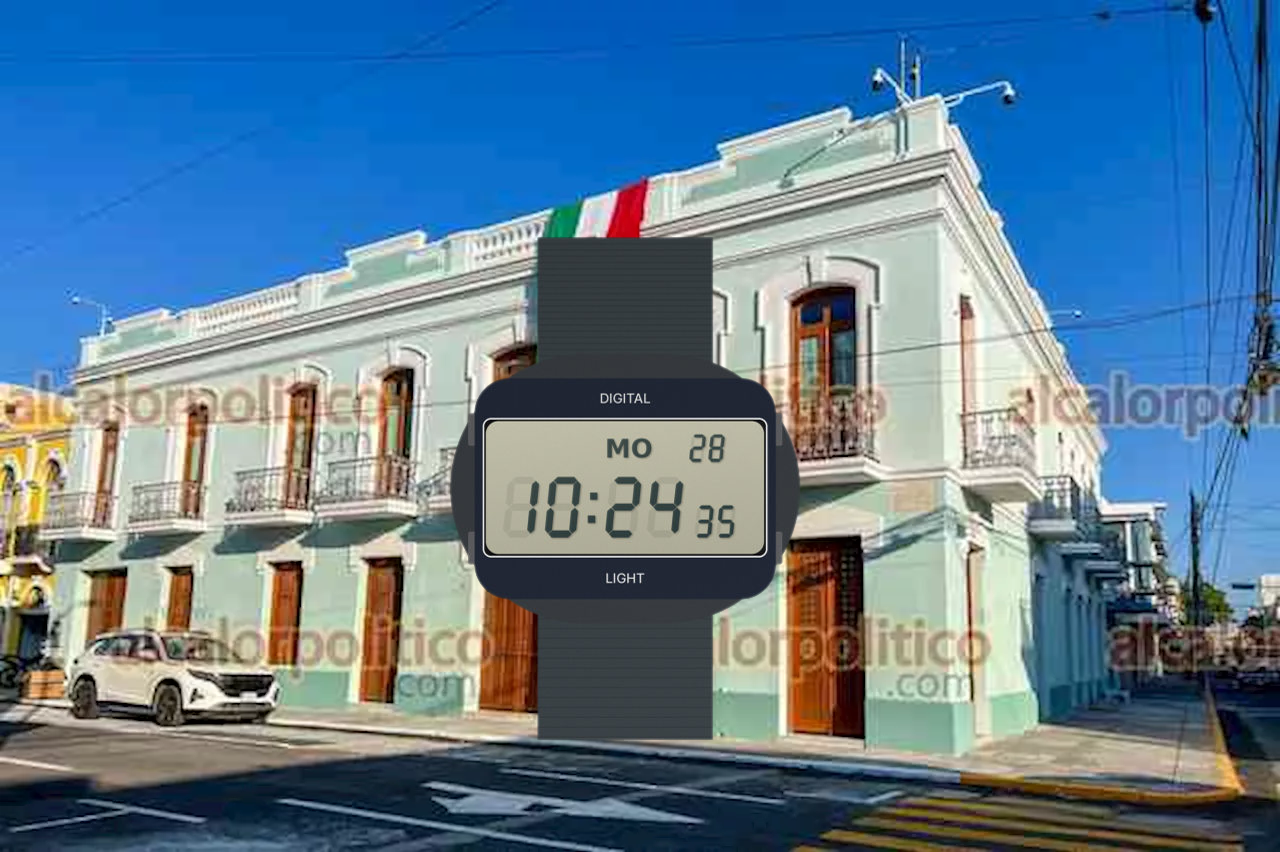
10:24:35
